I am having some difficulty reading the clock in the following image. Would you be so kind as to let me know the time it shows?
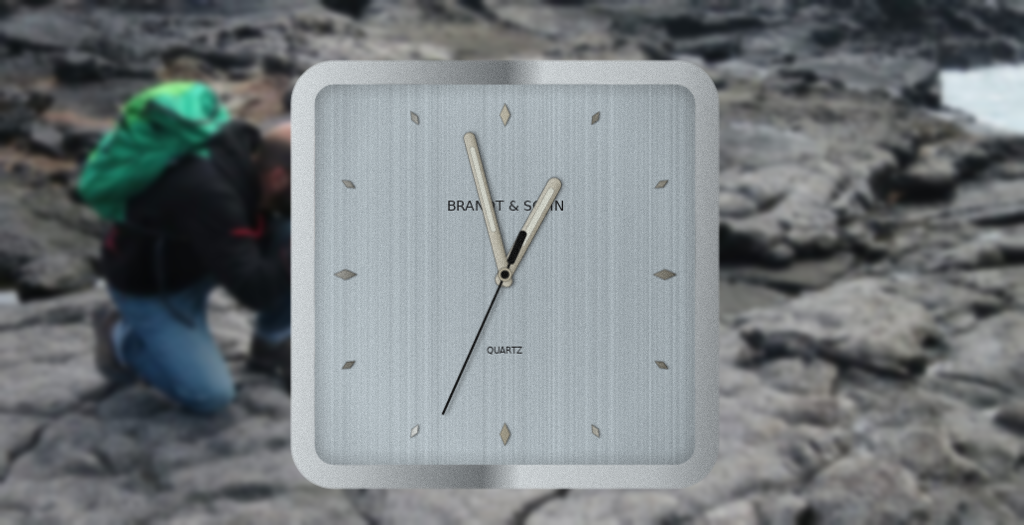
12:57:34
